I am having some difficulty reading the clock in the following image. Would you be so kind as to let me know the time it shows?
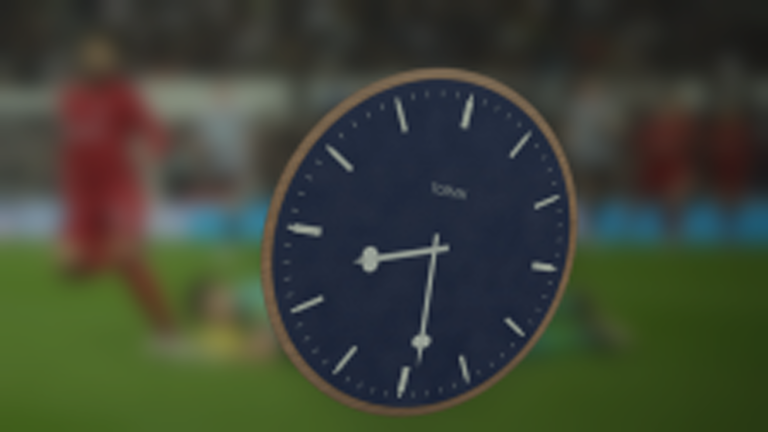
8:29
